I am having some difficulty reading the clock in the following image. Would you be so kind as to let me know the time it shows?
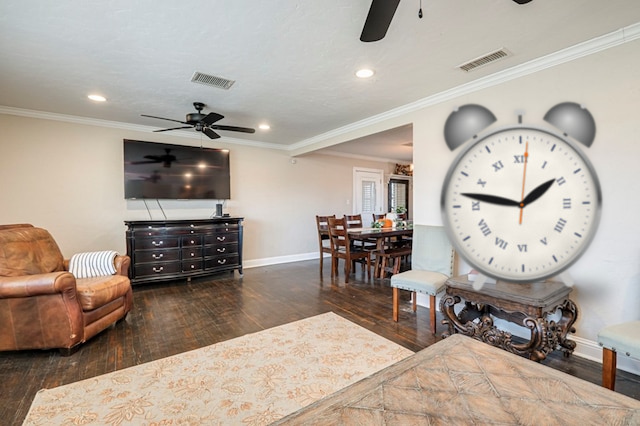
1:47:01
